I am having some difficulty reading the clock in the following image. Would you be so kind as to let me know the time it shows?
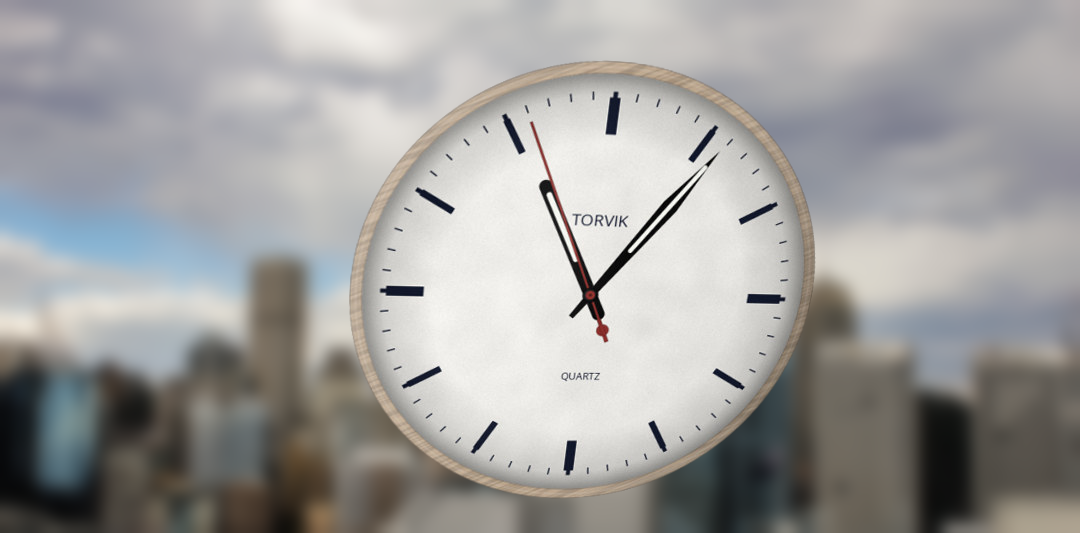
11:05:56
